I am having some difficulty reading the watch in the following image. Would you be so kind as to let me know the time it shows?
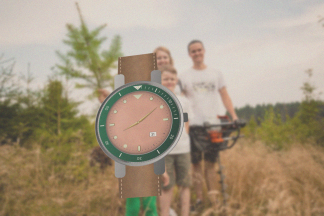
8:09
